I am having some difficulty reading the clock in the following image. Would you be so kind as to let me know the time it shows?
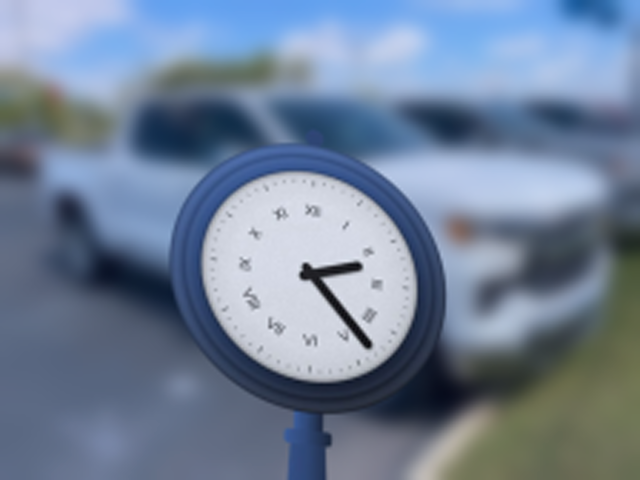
2:23
